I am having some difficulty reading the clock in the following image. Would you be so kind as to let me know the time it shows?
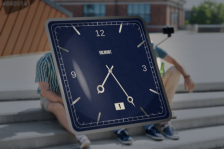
7:26
